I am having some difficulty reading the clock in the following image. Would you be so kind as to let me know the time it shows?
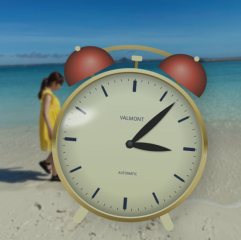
3:07
